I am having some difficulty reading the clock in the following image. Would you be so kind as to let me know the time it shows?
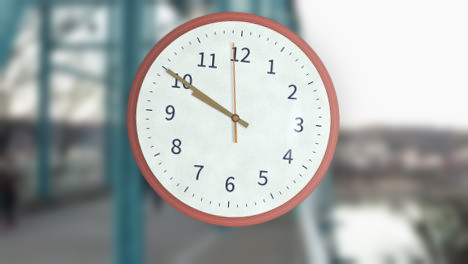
9:49:59
